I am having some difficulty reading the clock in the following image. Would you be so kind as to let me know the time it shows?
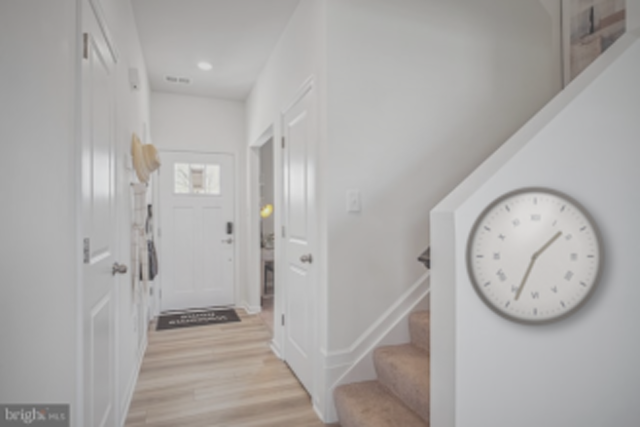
1:34
